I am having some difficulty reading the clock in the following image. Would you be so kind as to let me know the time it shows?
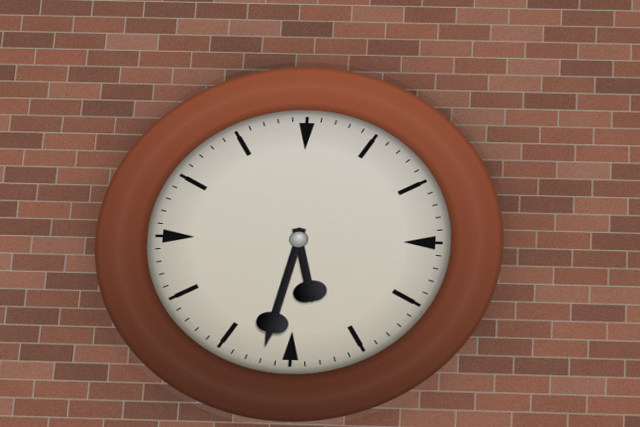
5:32
